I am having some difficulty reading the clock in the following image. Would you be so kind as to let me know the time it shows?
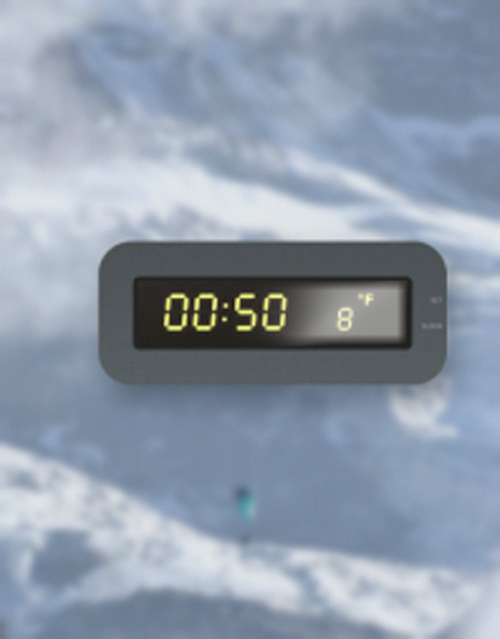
0:50
